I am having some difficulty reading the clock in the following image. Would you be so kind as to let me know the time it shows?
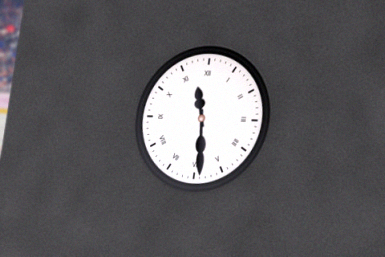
11:29
